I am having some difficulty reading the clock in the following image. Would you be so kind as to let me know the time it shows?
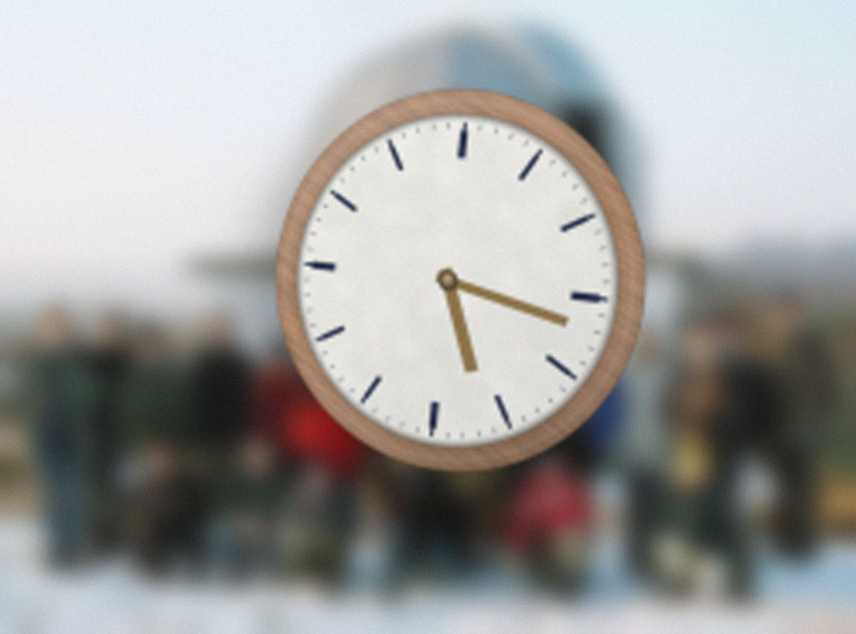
5:17
